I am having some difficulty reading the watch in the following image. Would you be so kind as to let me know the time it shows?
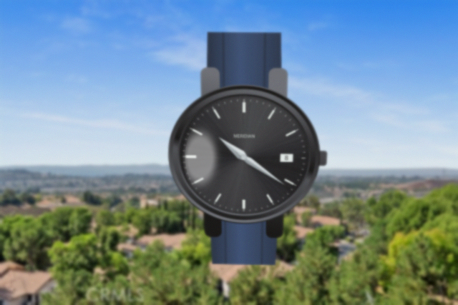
10:21
